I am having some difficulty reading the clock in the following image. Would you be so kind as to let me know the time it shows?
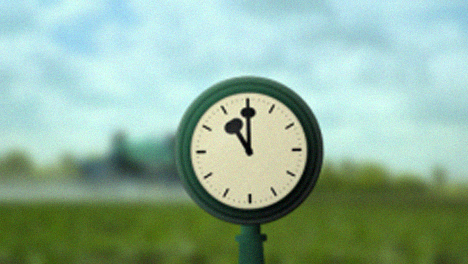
11:00
